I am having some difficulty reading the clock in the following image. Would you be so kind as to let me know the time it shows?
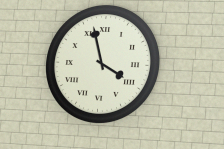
3:57
